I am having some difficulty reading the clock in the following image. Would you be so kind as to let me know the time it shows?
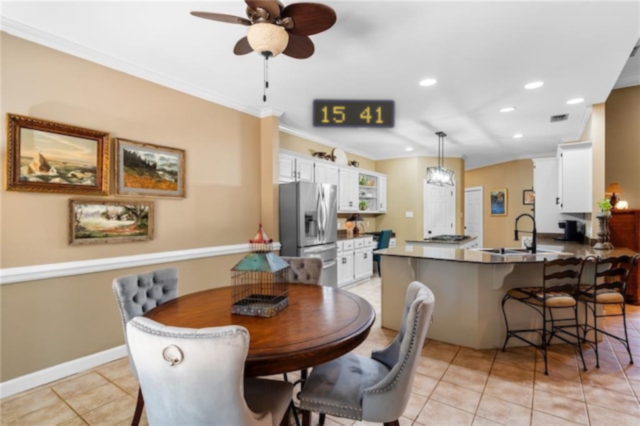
15:41
